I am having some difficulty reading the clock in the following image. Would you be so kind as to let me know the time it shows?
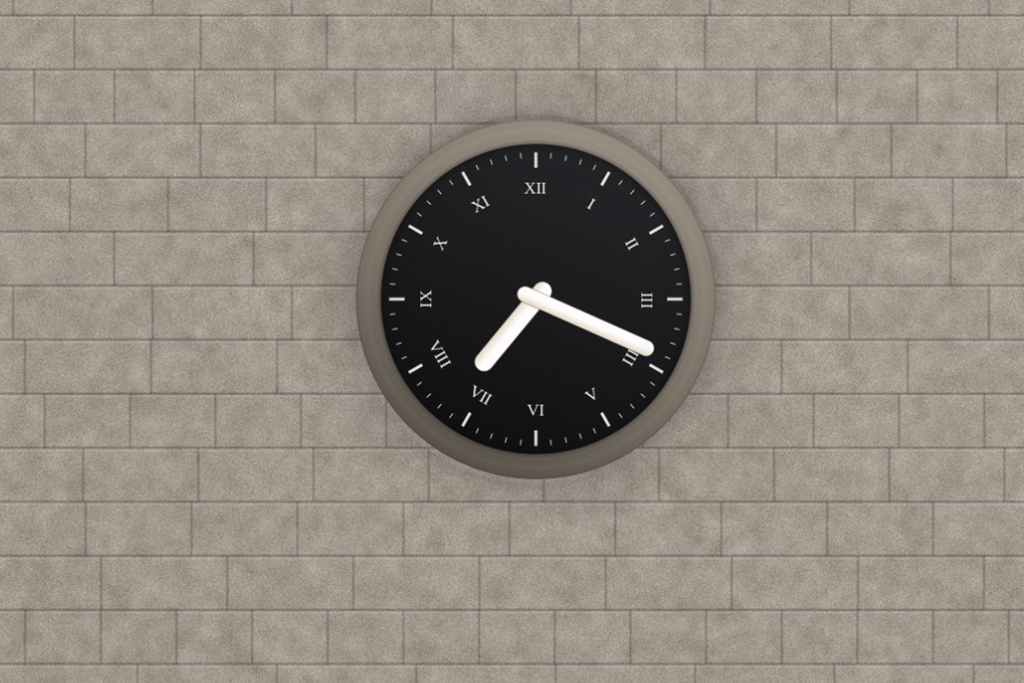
7:19
